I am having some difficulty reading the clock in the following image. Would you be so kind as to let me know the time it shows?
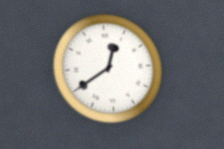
12:40
